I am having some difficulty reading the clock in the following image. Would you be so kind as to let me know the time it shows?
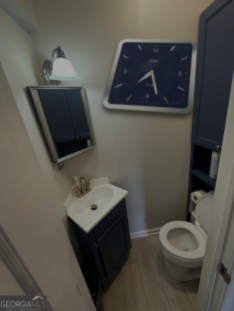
7:27
